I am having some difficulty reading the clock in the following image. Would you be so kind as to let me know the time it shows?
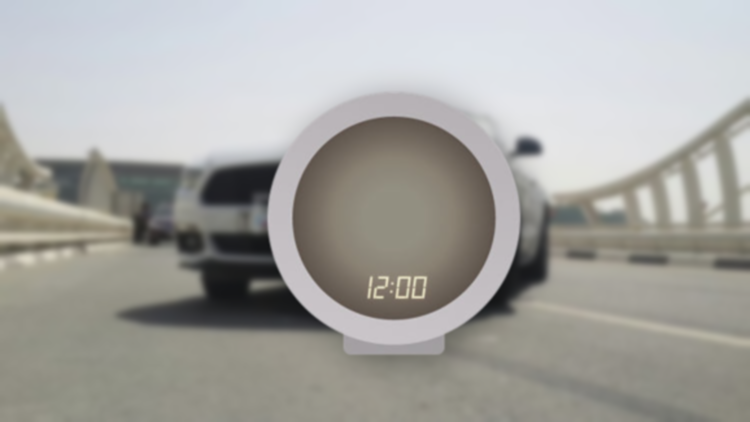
12:00
